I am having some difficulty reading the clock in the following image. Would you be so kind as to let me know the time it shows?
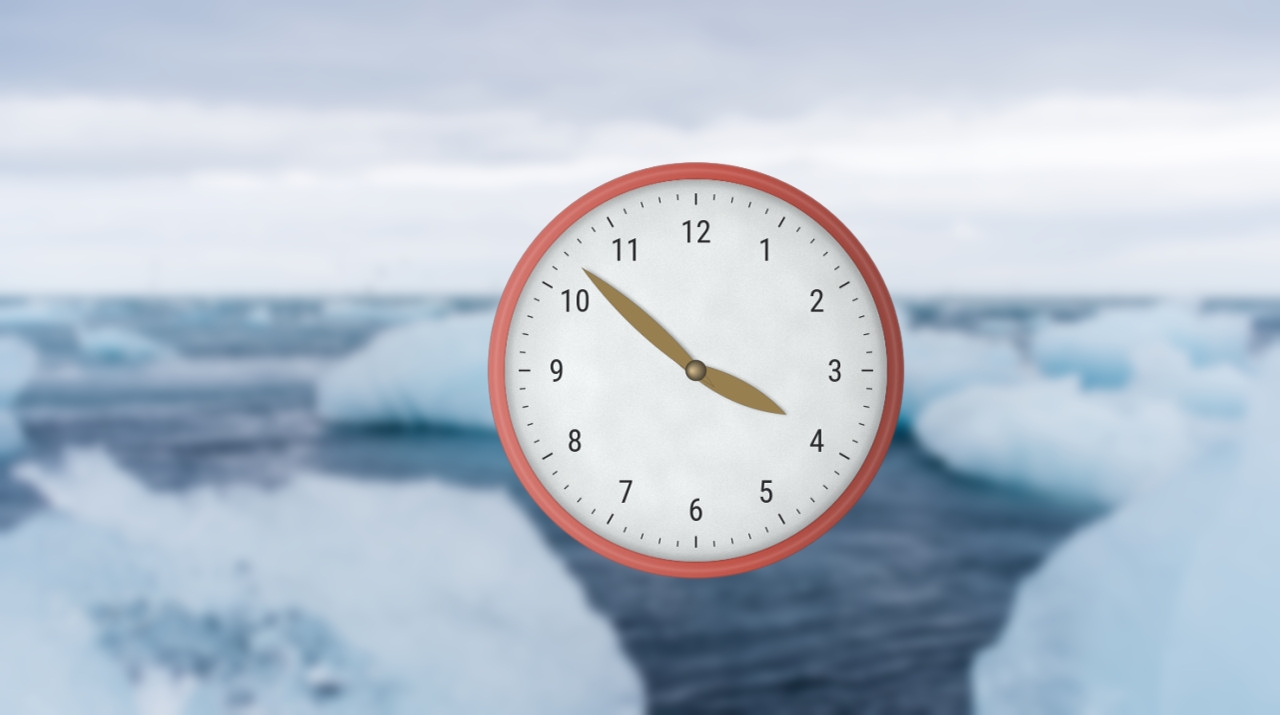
3:52
